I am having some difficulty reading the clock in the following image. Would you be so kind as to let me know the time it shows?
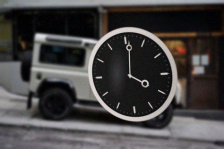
4:01
